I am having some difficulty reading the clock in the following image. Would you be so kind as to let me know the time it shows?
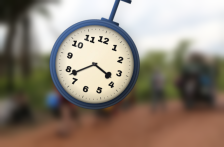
3:38
